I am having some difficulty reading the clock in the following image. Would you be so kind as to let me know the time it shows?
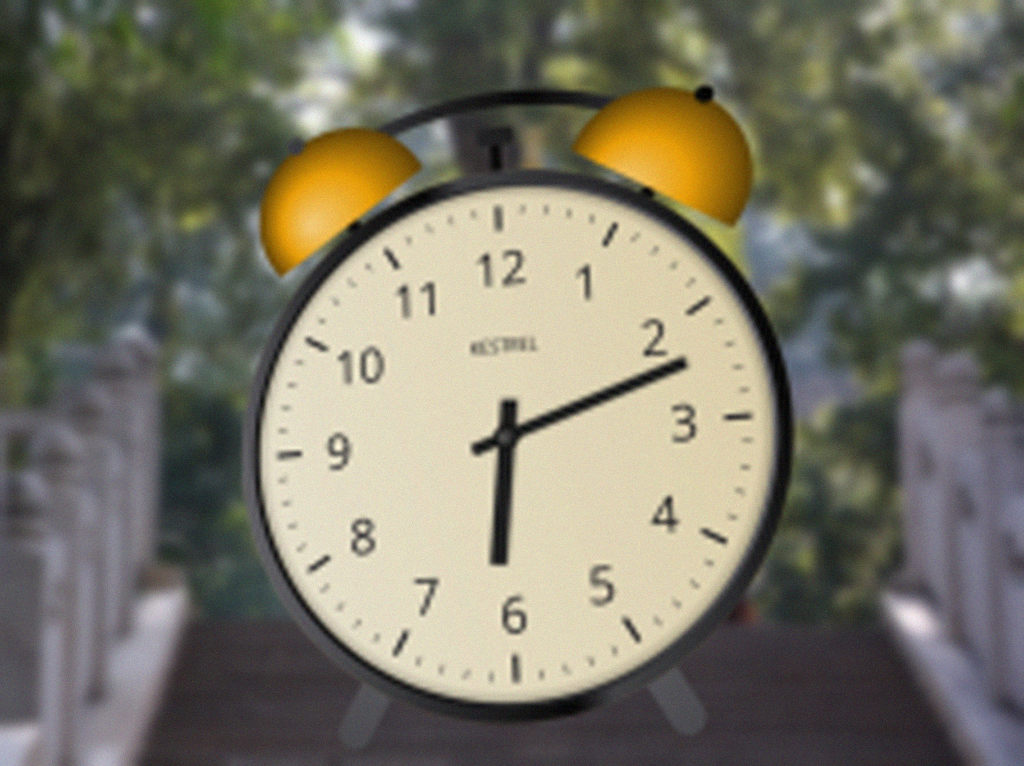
6:12
